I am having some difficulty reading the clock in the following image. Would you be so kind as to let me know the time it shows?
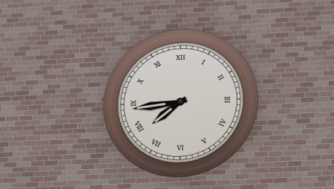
7:44
